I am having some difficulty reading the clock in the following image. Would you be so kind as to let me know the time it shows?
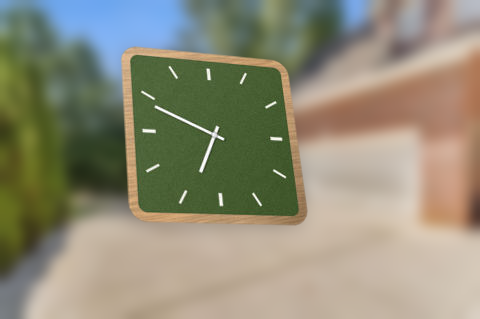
6:49
